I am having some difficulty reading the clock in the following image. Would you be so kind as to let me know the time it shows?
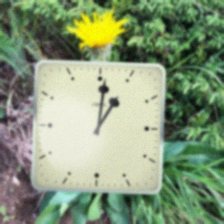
1:01
